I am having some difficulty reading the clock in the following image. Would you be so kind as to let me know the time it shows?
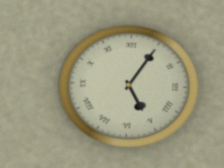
5:05
